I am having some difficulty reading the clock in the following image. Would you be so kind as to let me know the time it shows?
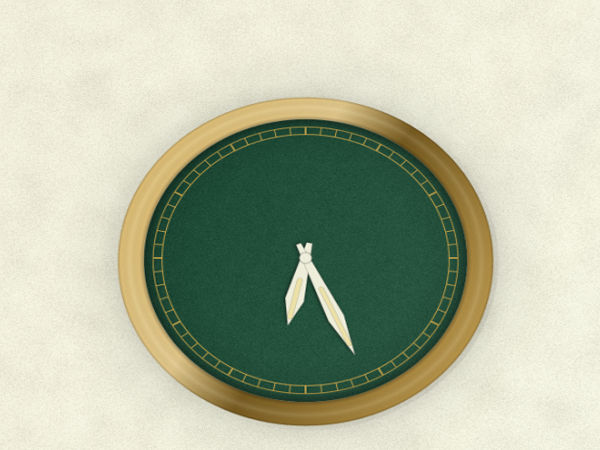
6:26
